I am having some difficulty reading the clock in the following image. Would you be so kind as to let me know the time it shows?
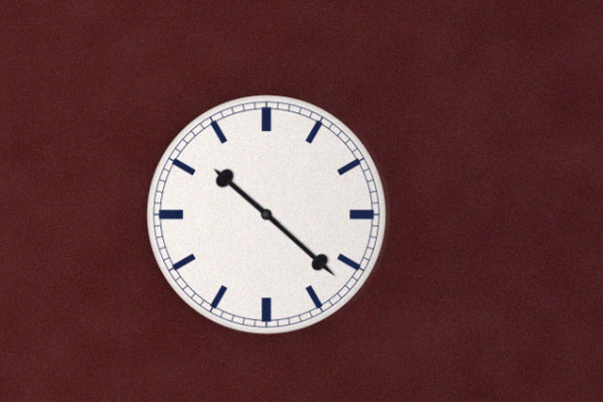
10:22
